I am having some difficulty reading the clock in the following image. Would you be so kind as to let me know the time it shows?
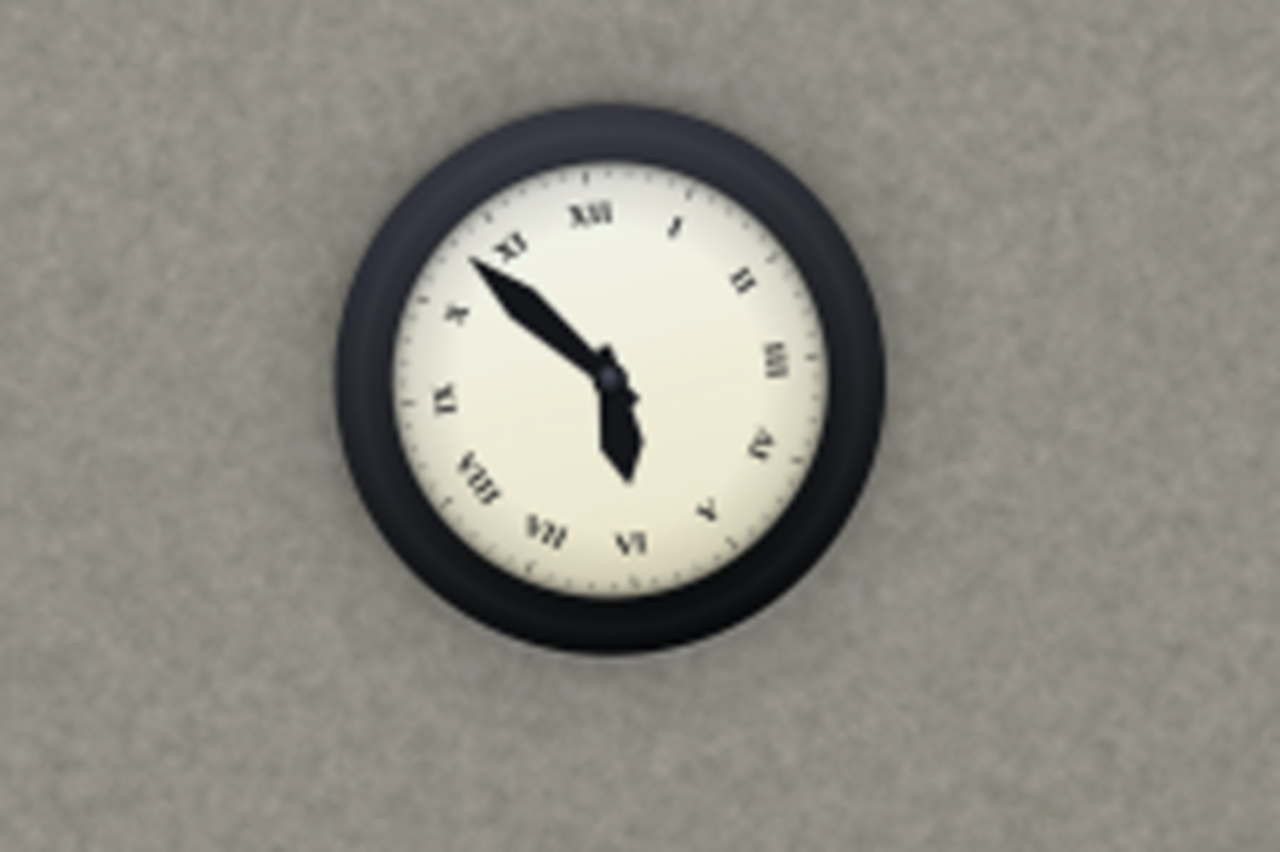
5:53
